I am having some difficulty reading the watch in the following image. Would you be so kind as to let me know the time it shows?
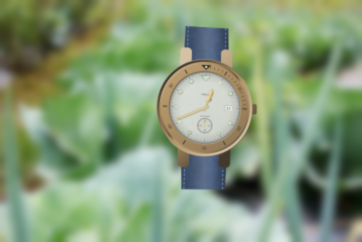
12:41
